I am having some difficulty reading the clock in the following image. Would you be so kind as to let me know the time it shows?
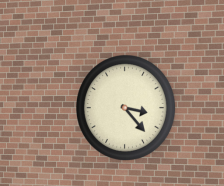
3:23
